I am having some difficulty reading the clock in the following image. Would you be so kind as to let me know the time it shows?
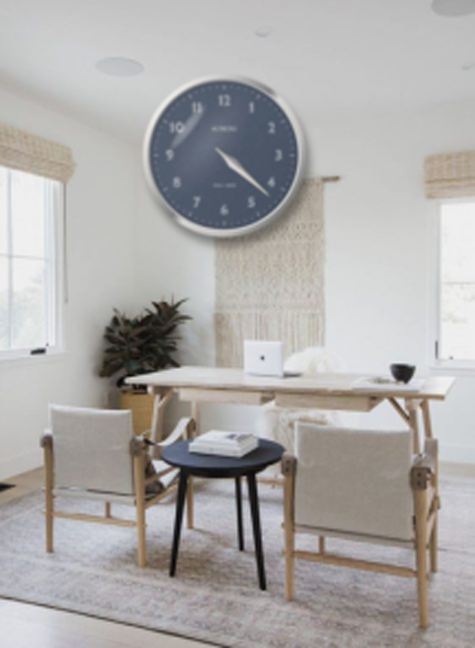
4:22
